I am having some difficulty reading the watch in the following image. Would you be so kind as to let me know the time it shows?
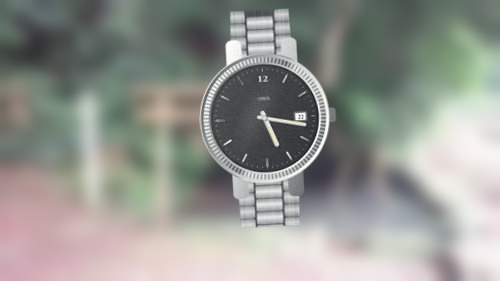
5:17
